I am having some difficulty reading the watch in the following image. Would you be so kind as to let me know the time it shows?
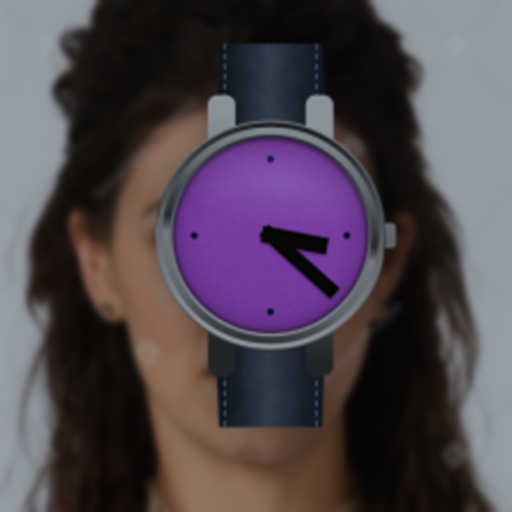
3:22
